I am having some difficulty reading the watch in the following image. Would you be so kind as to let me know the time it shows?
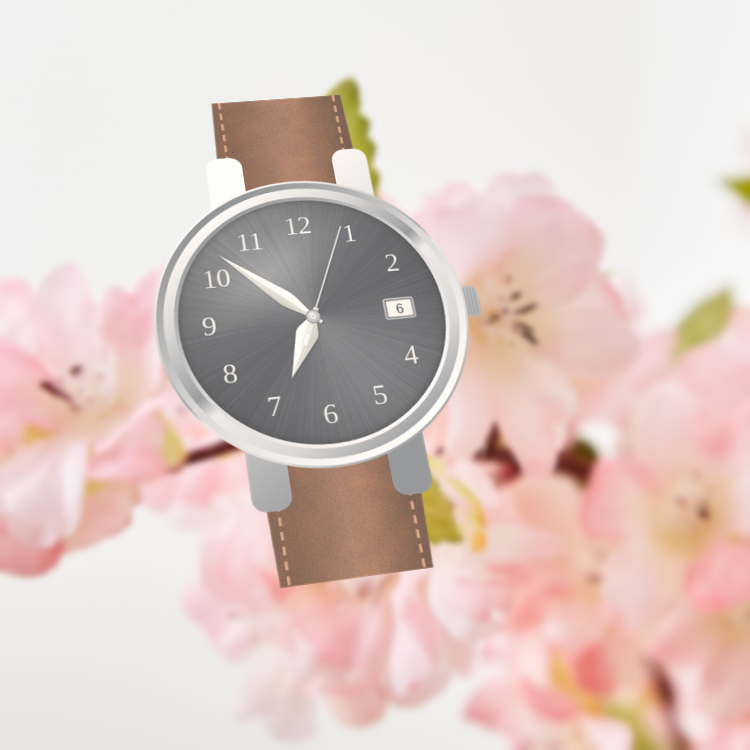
6:52:04
